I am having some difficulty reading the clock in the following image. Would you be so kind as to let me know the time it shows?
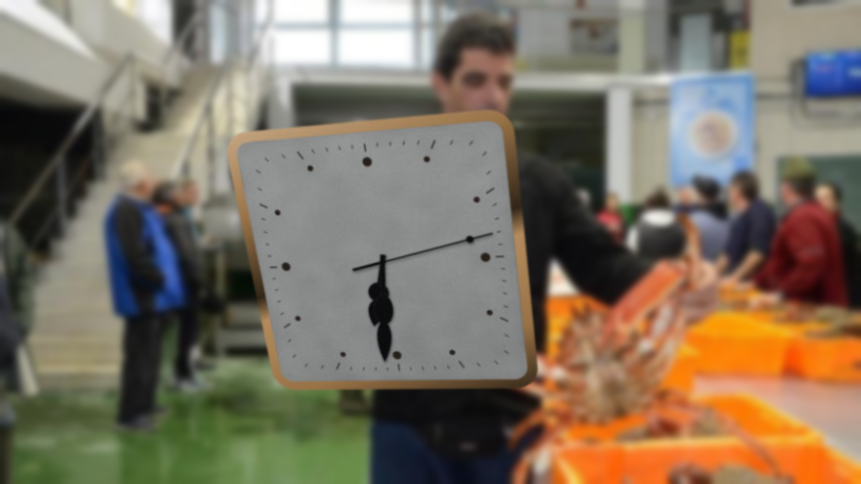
6:31:13
